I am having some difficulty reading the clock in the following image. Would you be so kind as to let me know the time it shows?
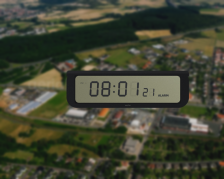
8:01:21
